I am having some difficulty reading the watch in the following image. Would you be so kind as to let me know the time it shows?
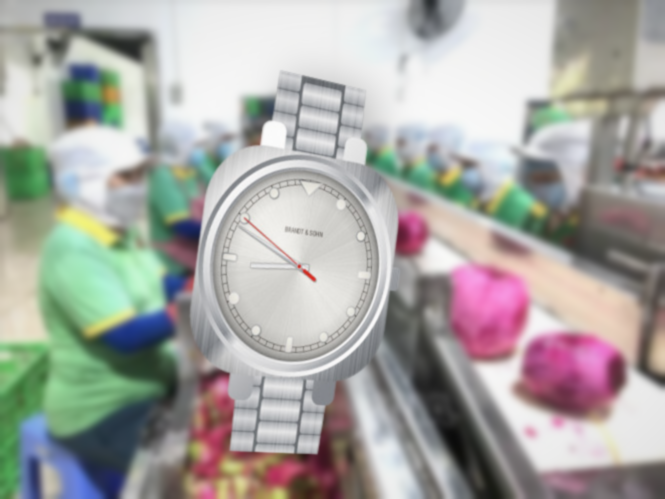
8:48:50
